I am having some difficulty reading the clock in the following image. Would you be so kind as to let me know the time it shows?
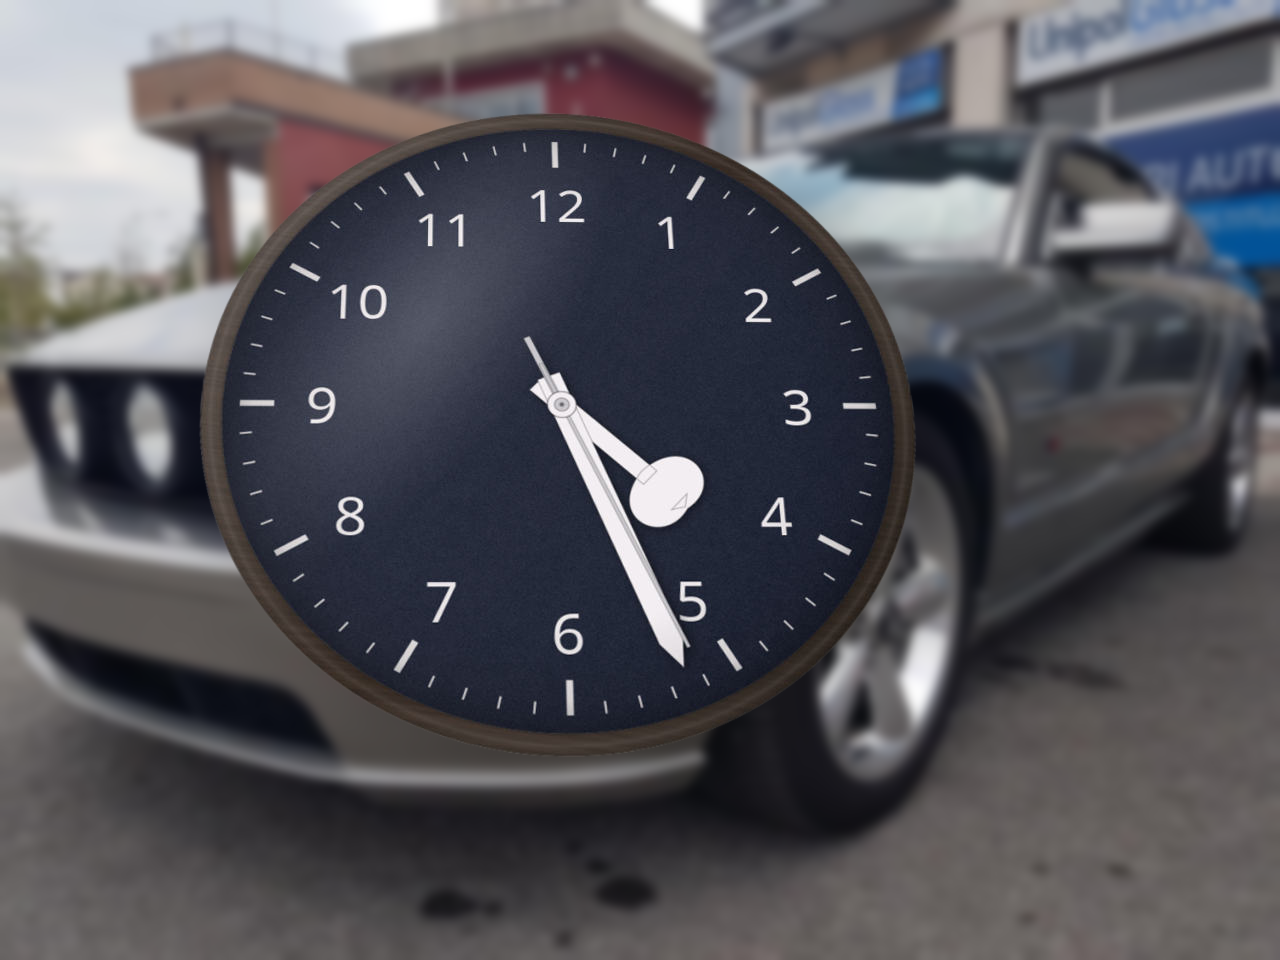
4:26:26
